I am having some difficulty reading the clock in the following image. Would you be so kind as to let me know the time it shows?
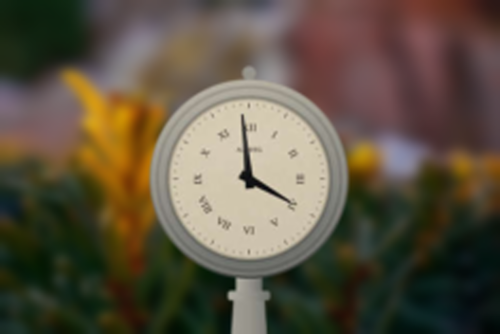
3:59
